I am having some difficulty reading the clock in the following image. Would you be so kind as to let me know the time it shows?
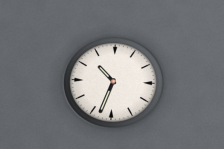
10:33
